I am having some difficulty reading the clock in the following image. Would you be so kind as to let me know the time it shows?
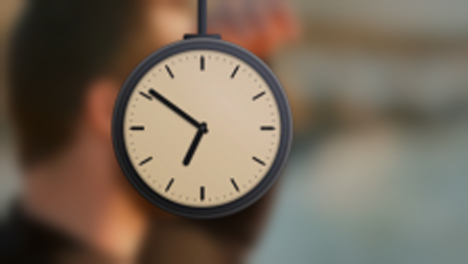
6:51
